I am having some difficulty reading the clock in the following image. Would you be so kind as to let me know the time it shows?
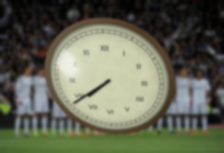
7:39
